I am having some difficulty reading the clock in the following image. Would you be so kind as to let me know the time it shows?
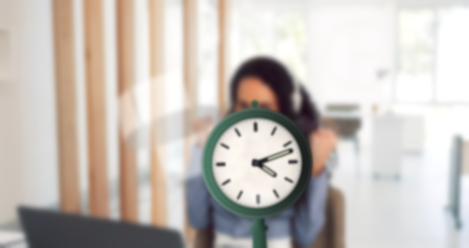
4:12
